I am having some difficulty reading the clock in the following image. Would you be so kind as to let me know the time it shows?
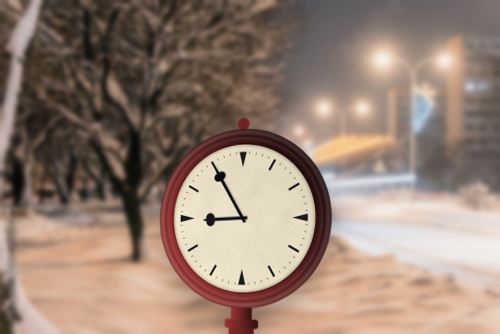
8:55
